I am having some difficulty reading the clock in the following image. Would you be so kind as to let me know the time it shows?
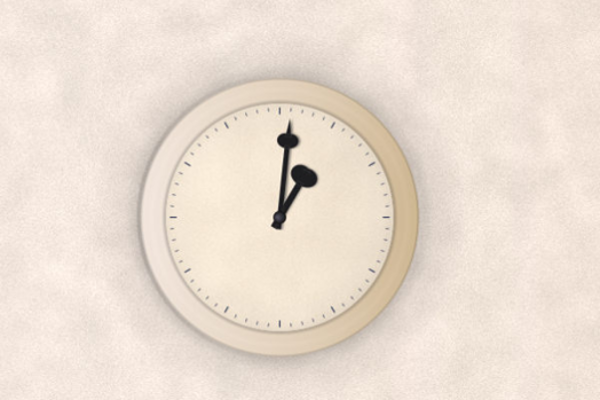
1:01
